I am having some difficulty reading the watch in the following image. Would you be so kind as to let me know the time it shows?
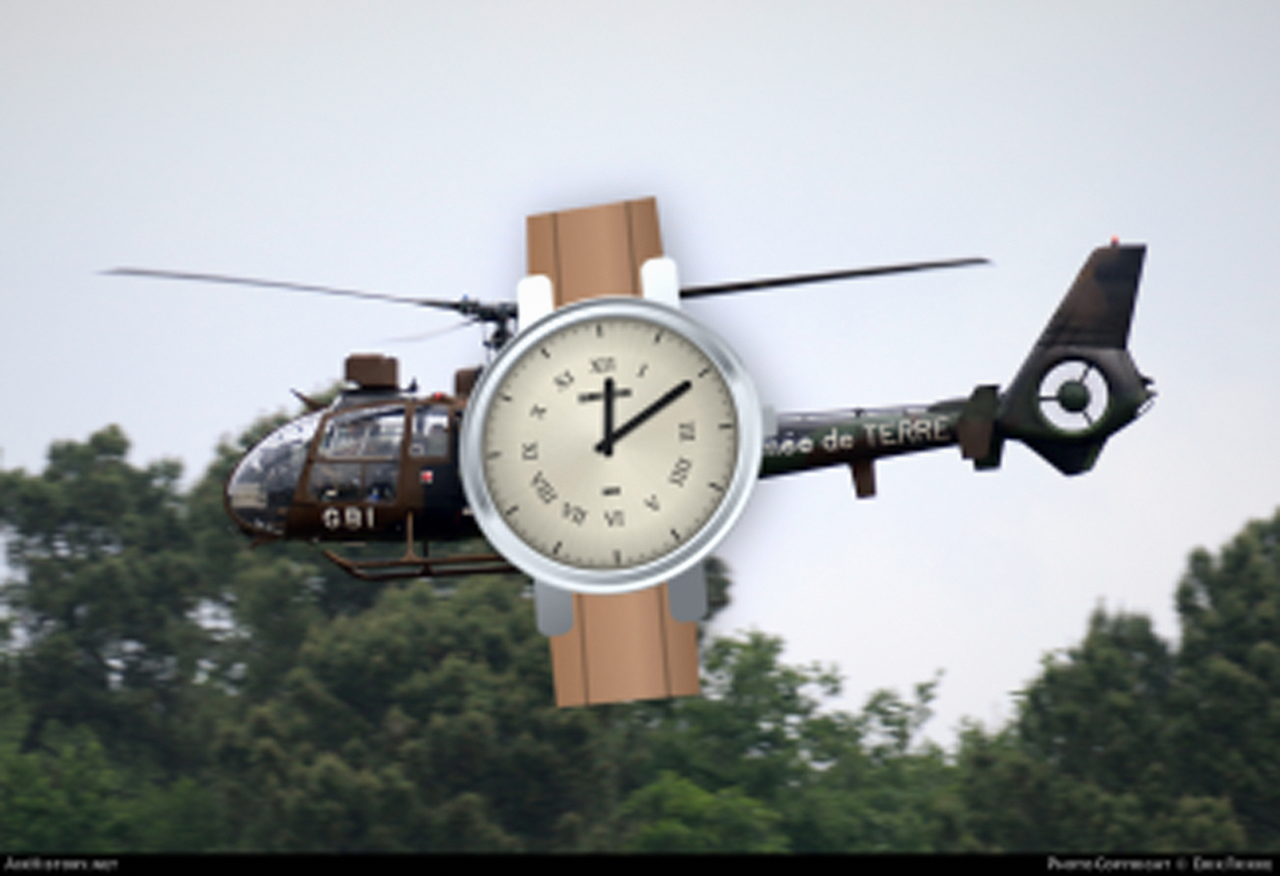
12:10
